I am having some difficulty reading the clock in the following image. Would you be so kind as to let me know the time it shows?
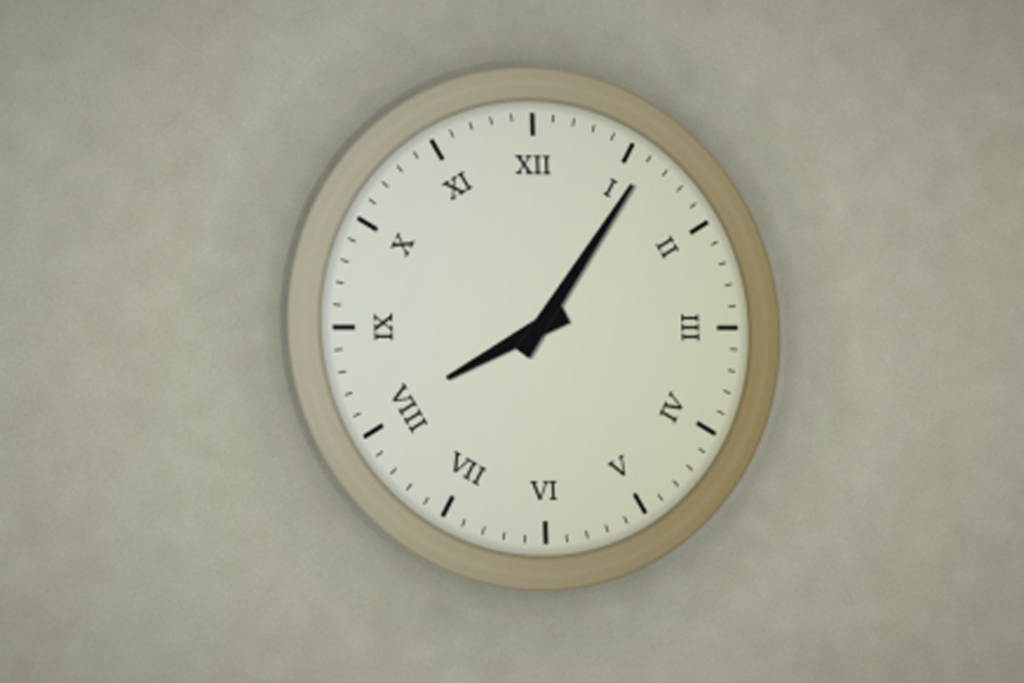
8:06
